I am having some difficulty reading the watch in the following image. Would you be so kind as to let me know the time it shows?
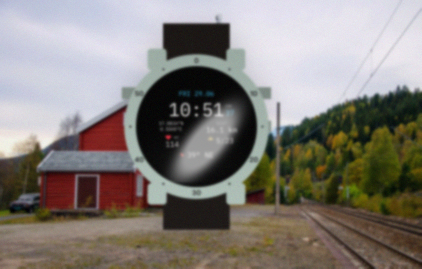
10:51
